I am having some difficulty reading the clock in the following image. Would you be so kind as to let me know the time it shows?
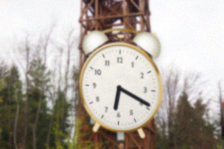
6:19
